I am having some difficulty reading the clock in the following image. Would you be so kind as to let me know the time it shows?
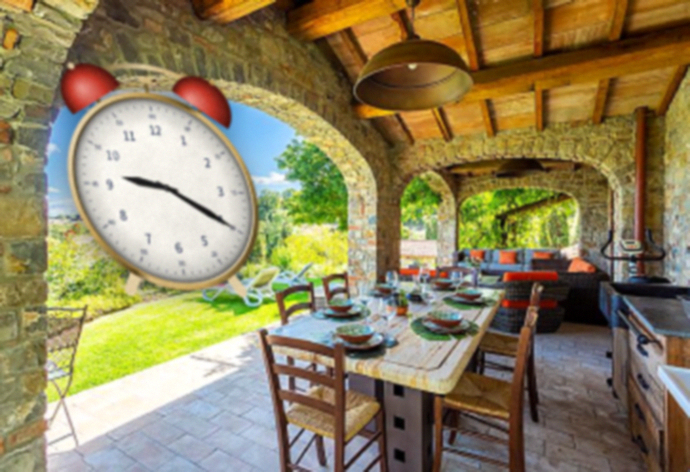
9:20
